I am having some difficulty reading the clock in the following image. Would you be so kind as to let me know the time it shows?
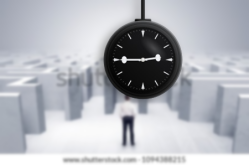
2:45
